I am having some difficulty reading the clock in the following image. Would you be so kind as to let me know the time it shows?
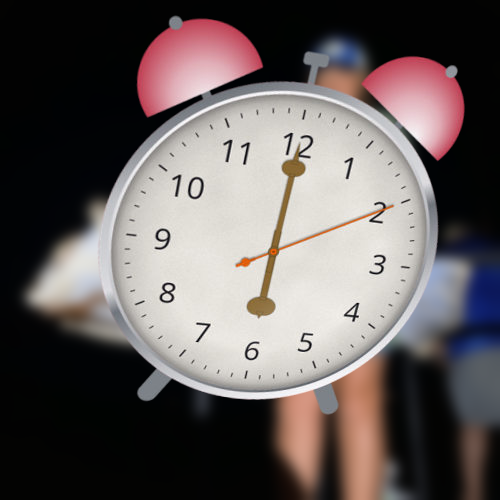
6:00:10
